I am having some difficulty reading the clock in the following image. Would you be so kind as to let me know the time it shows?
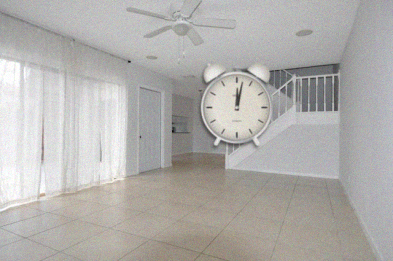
12:02
